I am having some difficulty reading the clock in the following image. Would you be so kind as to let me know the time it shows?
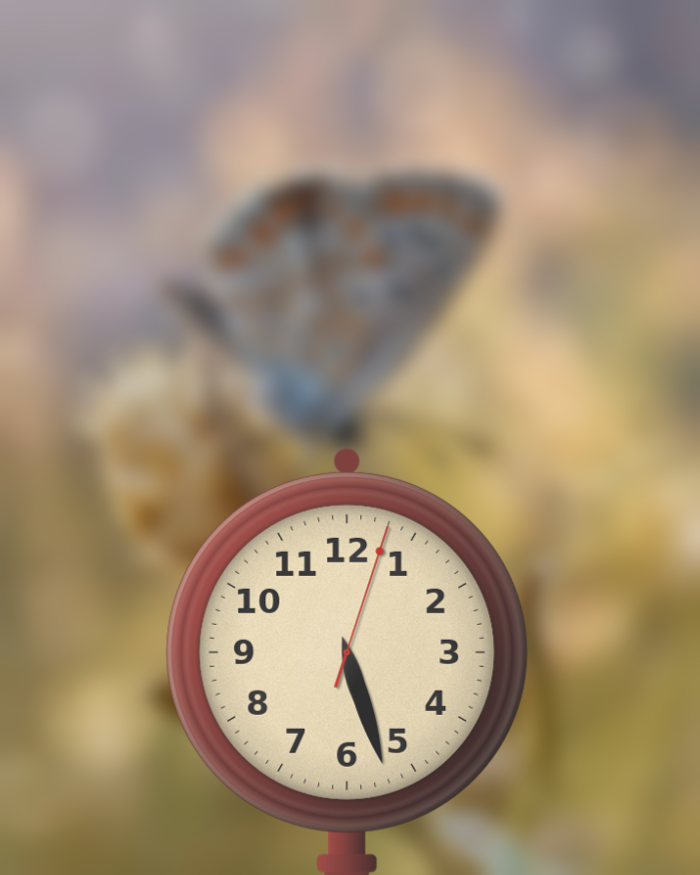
5:27:03
